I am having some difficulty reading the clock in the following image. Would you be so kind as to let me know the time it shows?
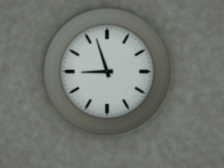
8:57
